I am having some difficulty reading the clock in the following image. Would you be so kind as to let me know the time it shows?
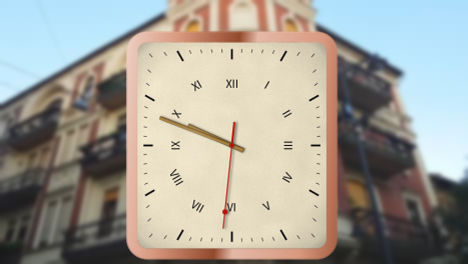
9:48:31
